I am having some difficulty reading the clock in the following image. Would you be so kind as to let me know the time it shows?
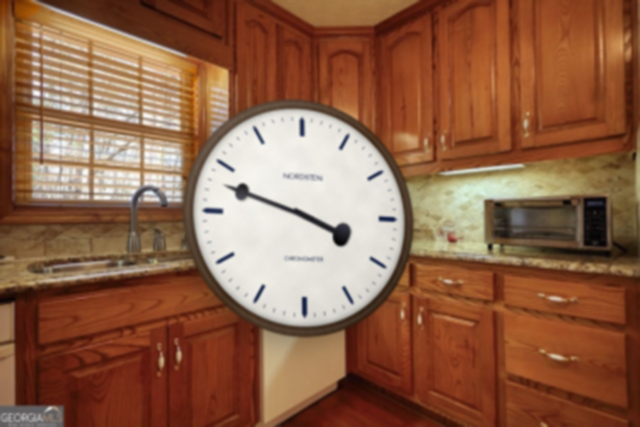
3:48
